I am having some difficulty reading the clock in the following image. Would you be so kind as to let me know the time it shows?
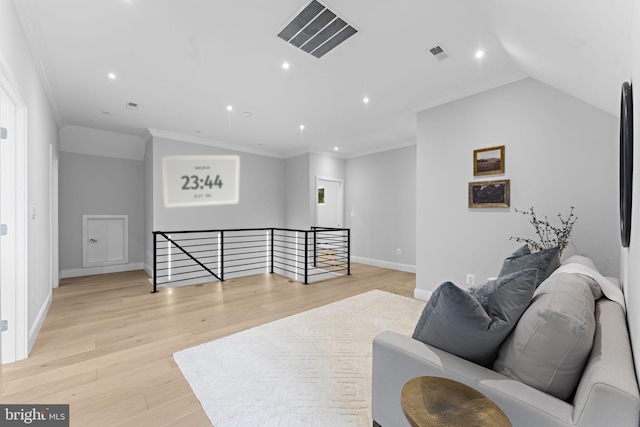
23:44
